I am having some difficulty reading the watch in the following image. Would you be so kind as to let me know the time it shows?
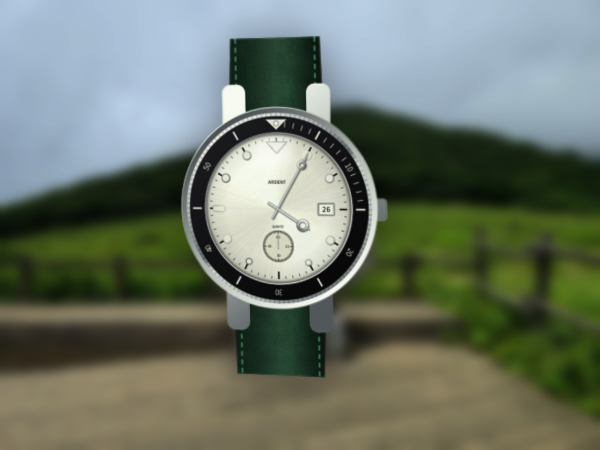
4:05
